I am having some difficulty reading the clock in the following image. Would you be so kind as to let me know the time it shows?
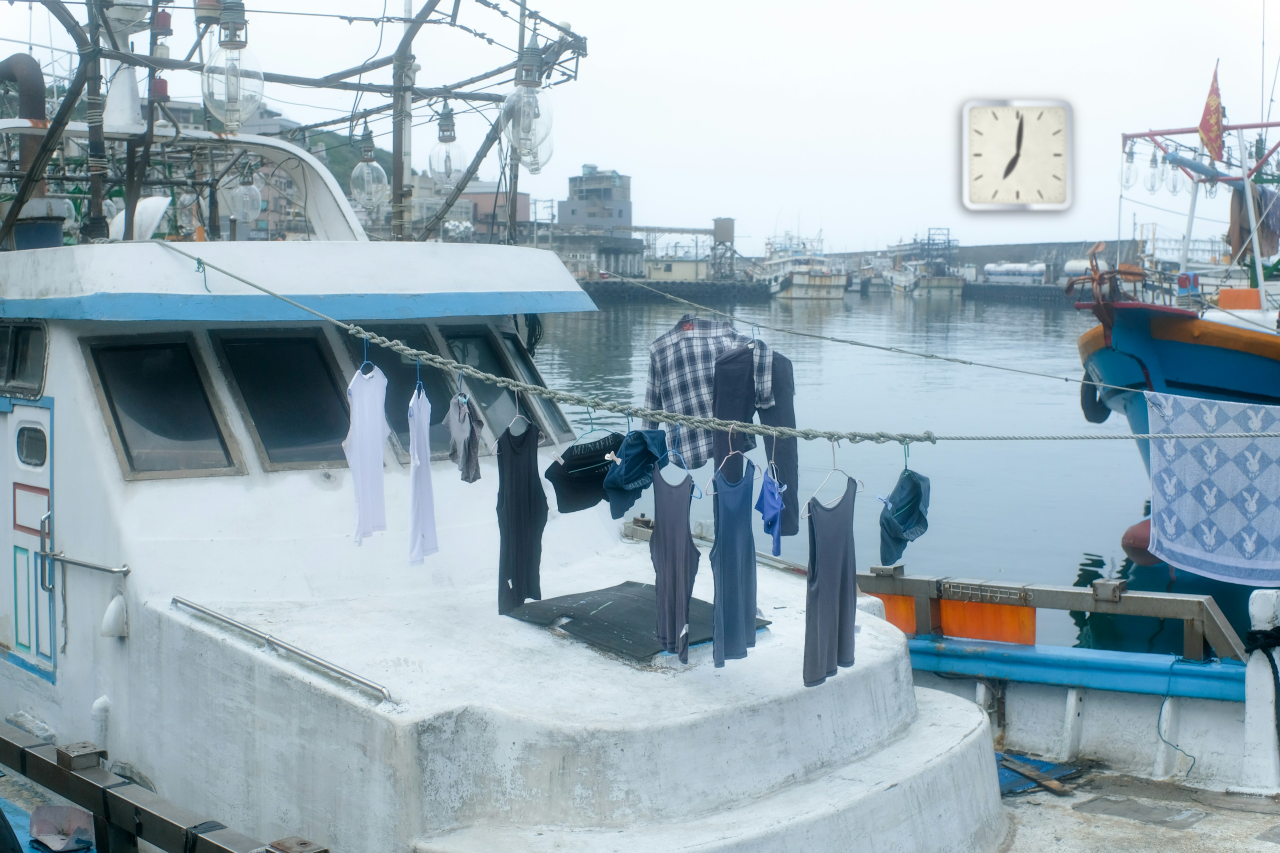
7:01
